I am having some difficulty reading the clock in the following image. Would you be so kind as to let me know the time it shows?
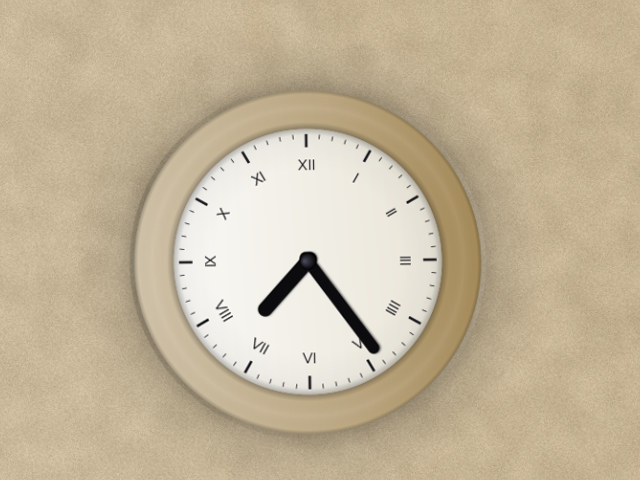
7:24
